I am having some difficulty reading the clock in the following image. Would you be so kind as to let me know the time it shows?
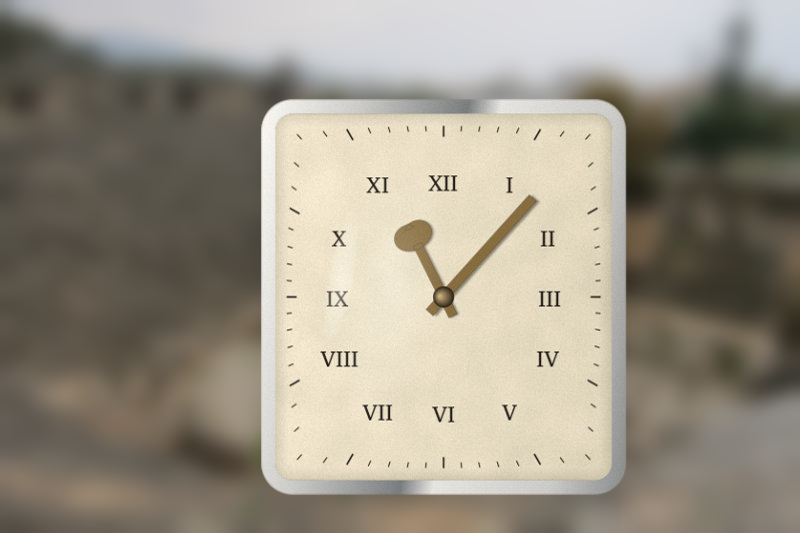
11:07
